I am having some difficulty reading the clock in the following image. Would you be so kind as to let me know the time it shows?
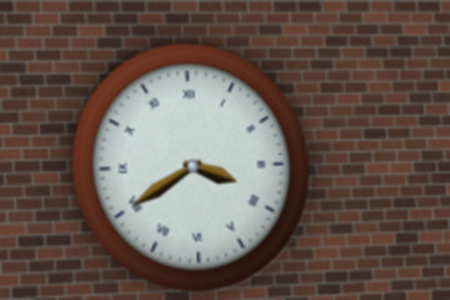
3:40
